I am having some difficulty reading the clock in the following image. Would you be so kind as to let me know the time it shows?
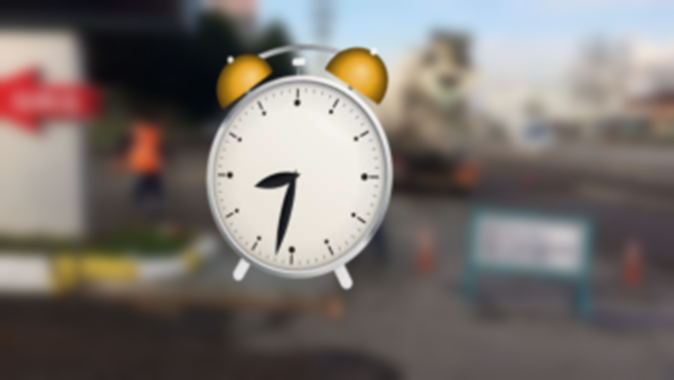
8:32
